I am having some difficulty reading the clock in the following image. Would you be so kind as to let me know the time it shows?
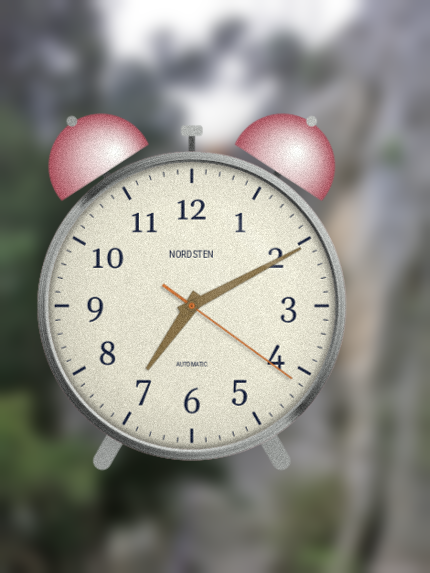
7:10:21
